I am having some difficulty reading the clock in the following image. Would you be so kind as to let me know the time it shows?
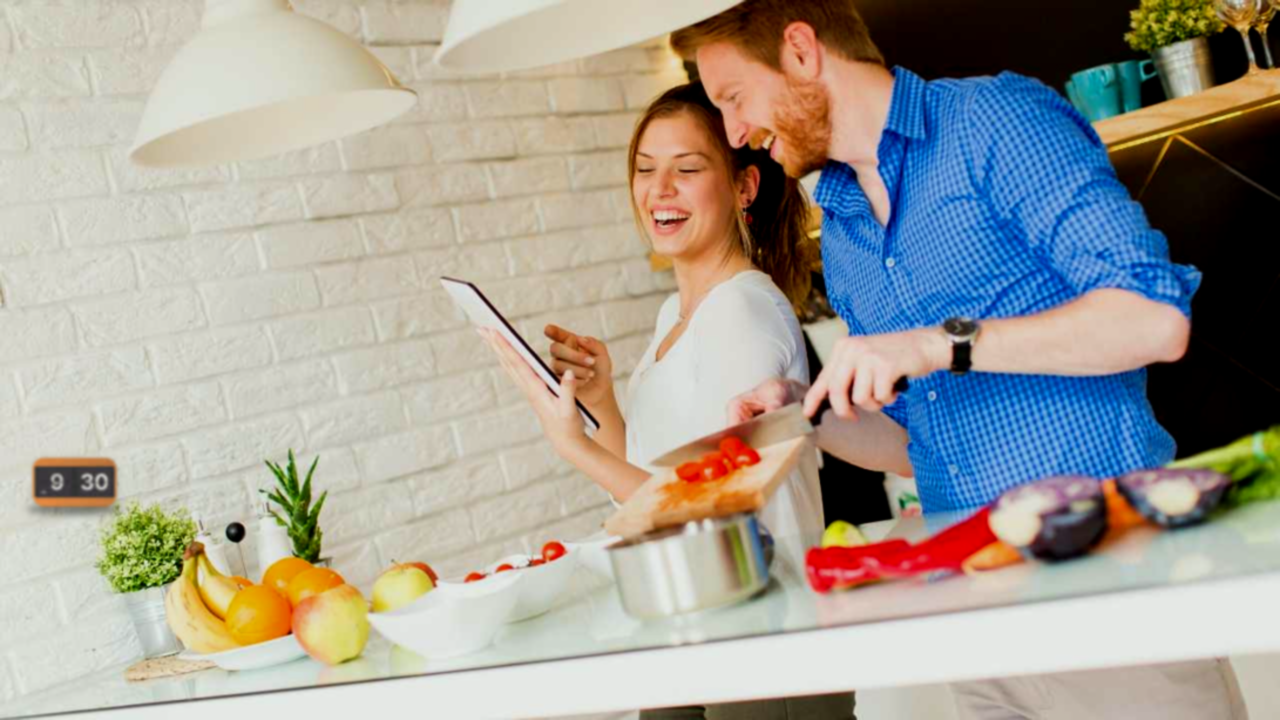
9:30
